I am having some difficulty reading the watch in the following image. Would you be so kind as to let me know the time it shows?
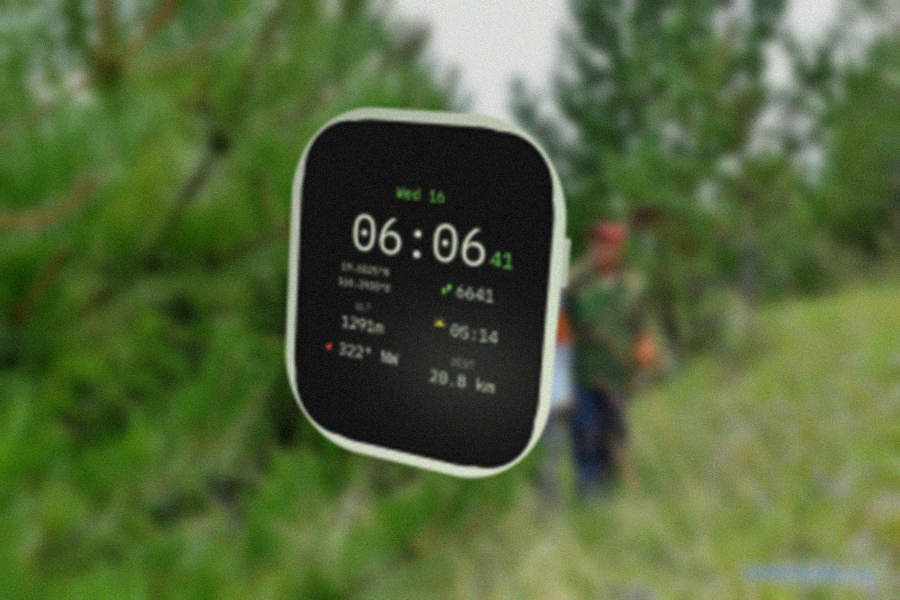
6:06
